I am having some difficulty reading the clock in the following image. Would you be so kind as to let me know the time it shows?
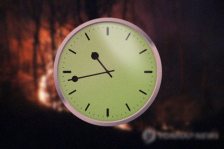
10:43
